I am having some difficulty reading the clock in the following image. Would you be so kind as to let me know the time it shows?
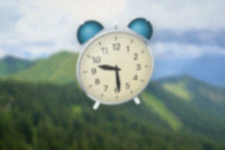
9:29
